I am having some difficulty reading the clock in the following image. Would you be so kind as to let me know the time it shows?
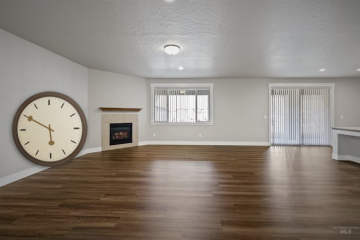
5:50
